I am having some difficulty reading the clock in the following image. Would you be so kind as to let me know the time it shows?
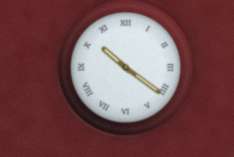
10:21
